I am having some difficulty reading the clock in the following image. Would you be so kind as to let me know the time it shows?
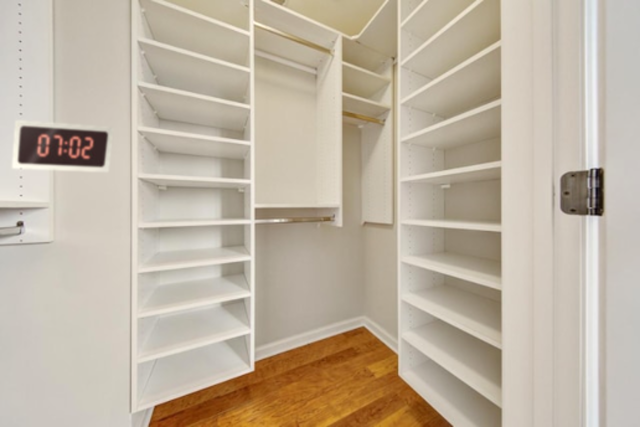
7:02
